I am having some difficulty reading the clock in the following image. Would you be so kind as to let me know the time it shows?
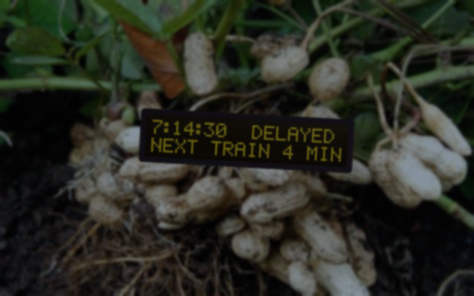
7:14:30
